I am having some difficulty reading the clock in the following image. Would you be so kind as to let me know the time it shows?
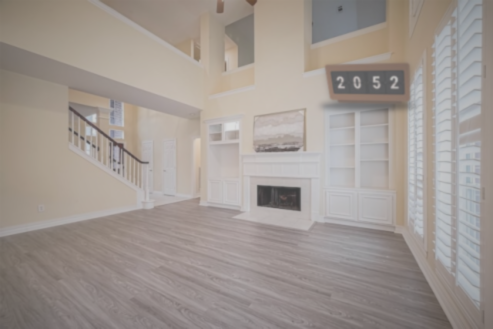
20:52
